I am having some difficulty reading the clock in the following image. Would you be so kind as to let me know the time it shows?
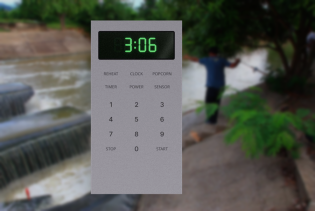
3:06
